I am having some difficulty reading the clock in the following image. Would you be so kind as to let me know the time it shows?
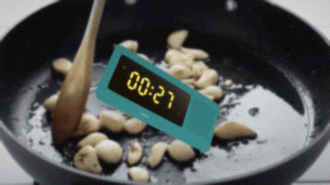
0:27
